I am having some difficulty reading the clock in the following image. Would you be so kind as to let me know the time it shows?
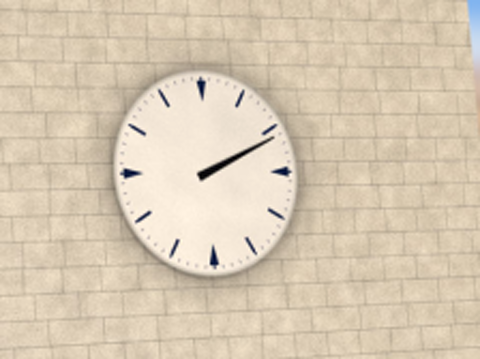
2:11
